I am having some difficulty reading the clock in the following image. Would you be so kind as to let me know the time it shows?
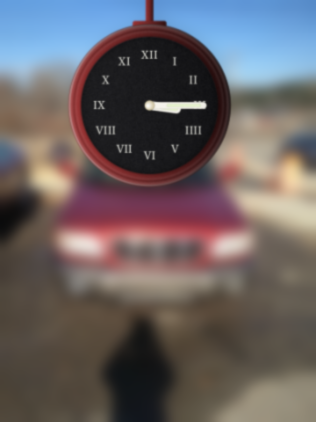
3:15
